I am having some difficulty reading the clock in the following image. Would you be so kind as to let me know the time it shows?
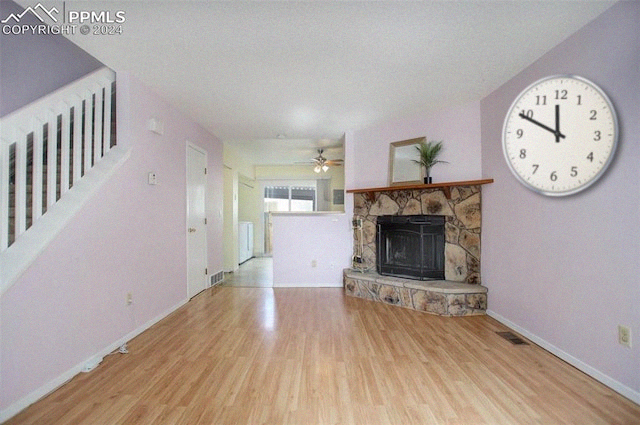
11:49
